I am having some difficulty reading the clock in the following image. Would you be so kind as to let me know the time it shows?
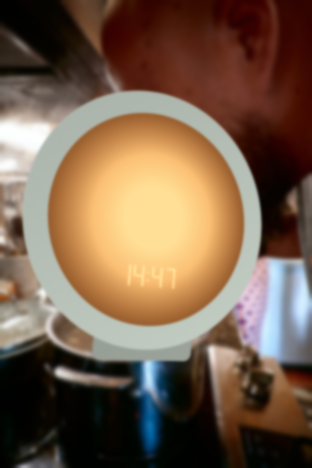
14:47
